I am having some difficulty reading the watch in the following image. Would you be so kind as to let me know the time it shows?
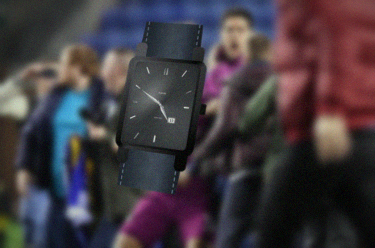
4:50
